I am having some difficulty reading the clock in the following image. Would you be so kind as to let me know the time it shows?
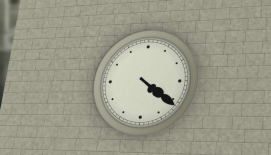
4:21
